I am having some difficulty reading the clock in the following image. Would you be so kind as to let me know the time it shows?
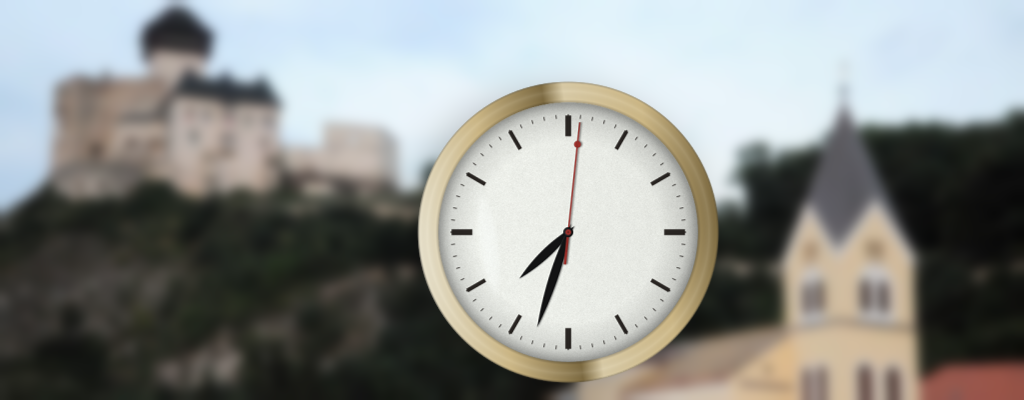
7:33:01
